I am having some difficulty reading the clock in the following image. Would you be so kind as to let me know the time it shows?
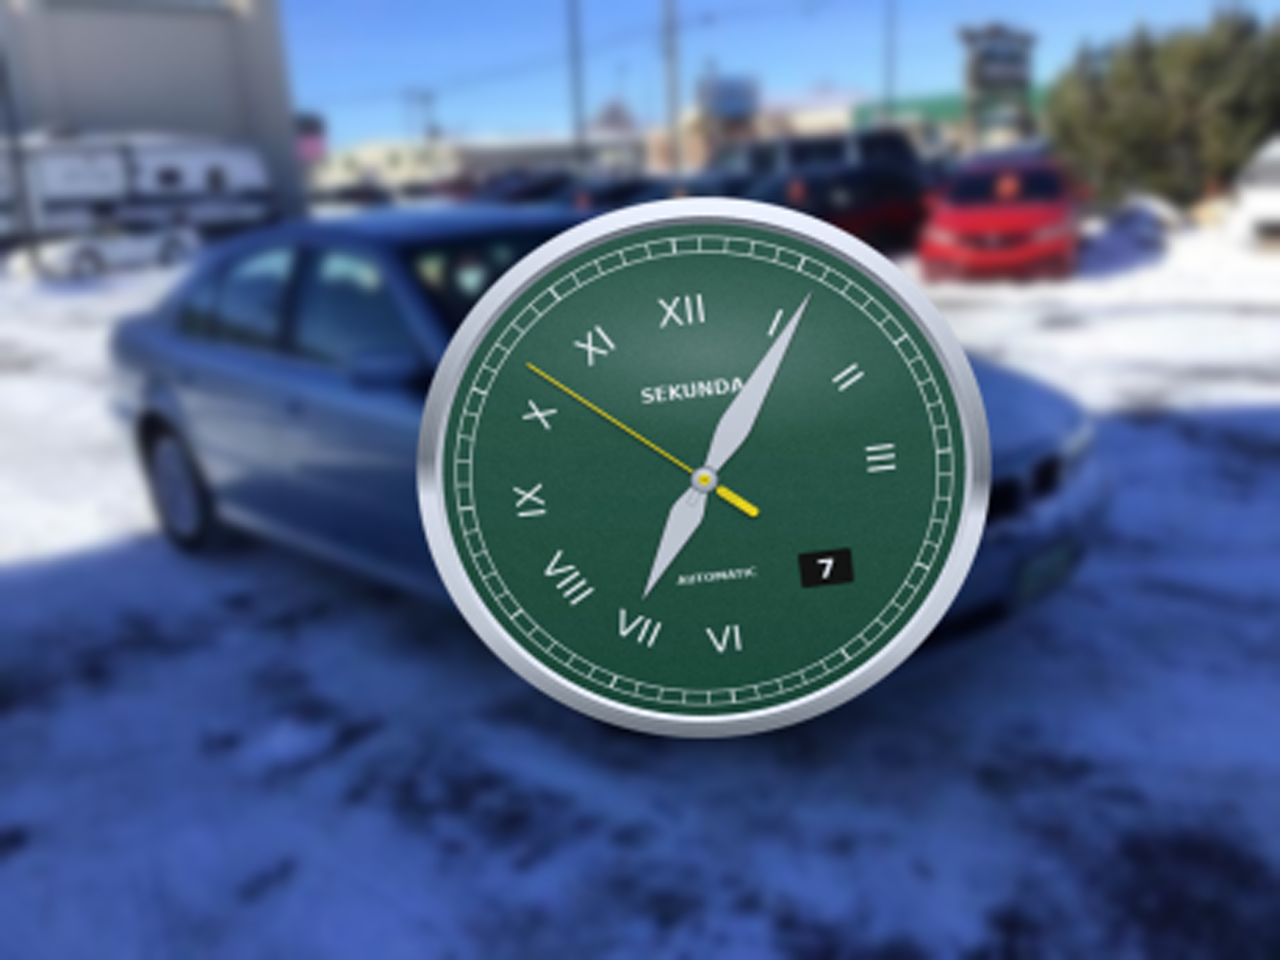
7:05:52
